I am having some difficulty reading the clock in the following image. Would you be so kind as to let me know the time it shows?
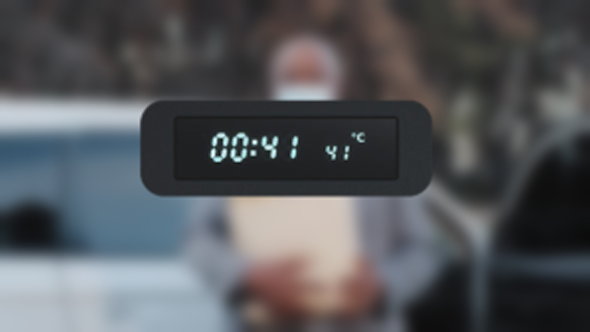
0:41
